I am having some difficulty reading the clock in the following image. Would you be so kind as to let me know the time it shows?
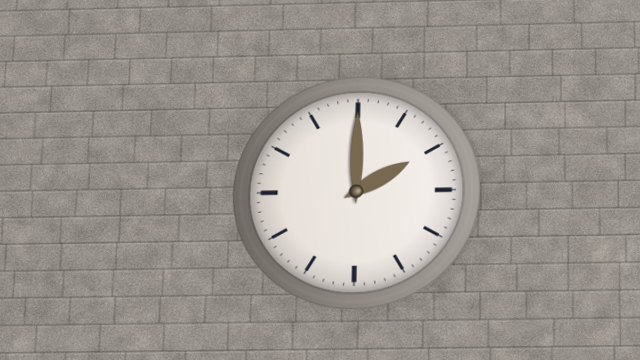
2:00
